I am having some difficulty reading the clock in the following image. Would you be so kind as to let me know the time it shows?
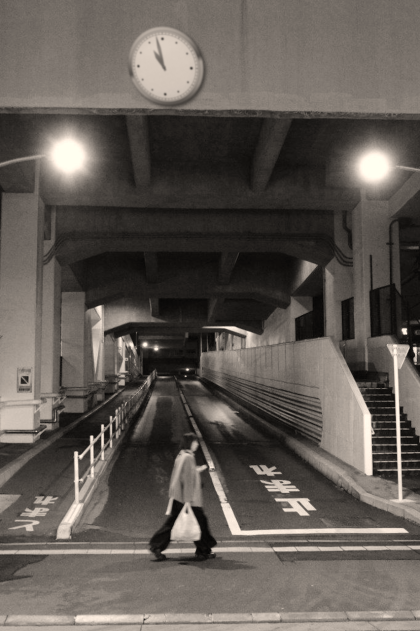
10:58
